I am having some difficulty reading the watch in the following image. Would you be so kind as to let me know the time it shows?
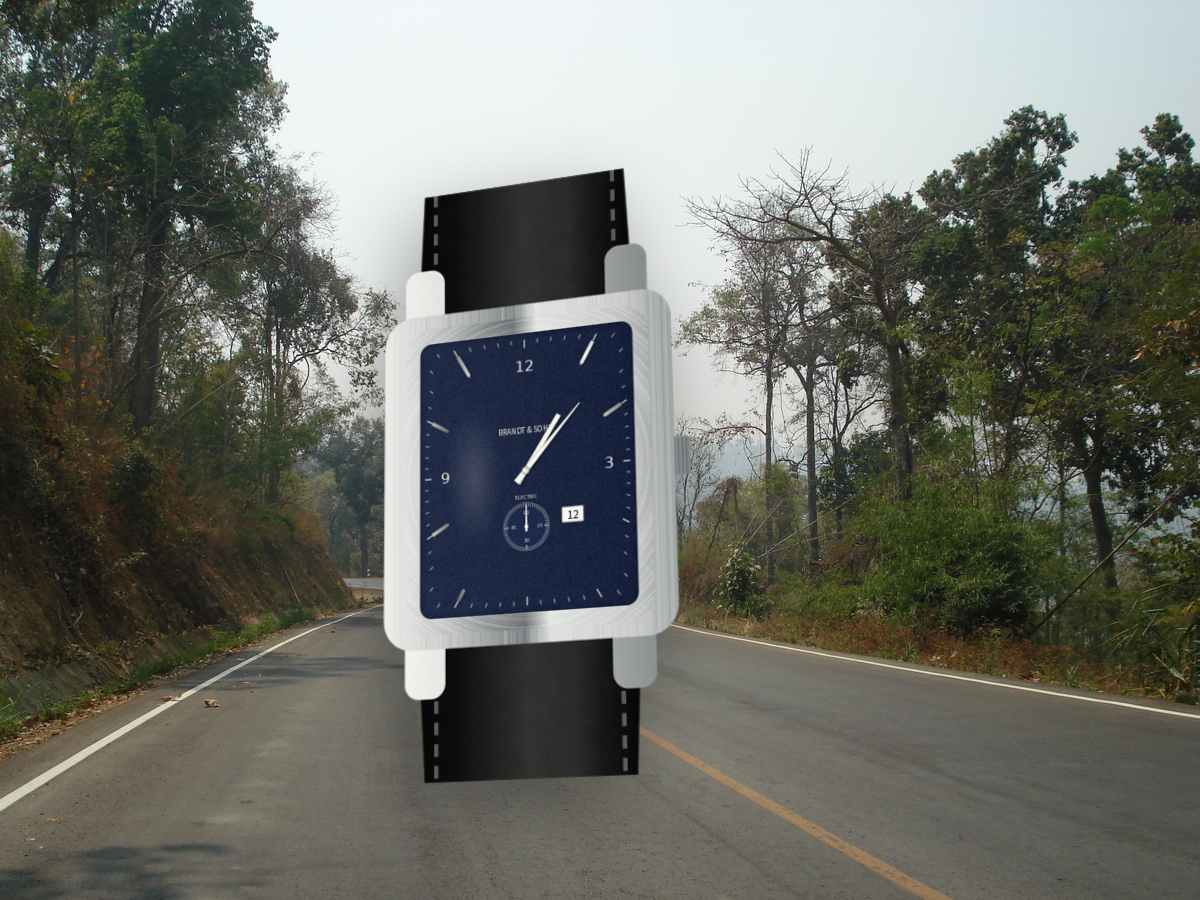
1:07
